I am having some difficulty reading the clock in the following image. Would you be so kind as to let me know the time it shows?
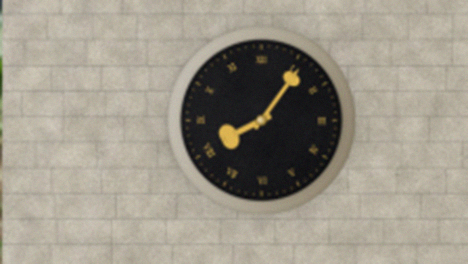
8:06
